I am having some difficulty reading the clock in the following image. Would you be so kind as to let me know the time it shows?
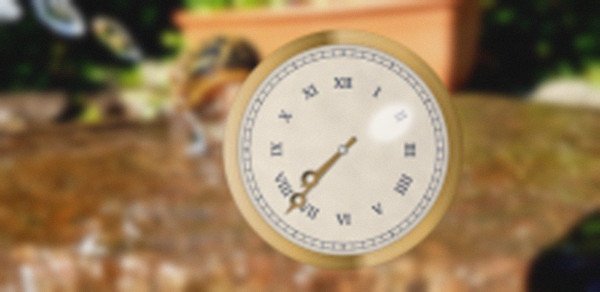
7:37
